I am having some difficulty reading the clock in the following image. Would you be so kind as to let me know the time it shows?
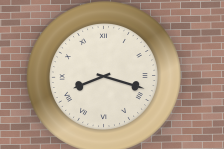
8:18
